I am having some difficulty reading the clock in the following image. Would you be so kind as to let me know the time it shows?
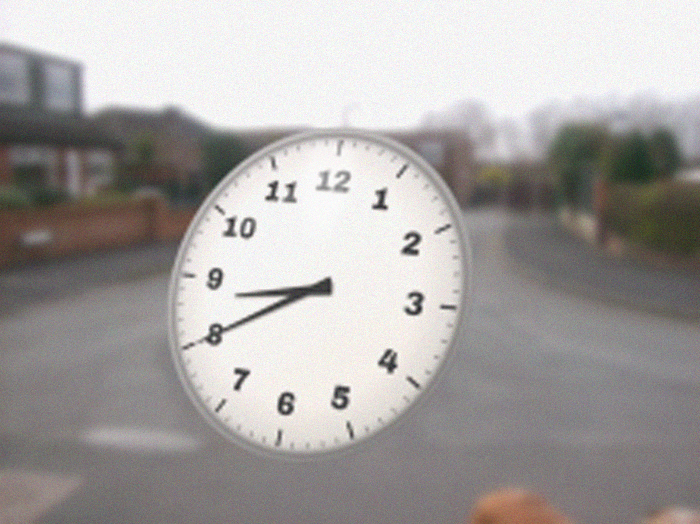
8:40
